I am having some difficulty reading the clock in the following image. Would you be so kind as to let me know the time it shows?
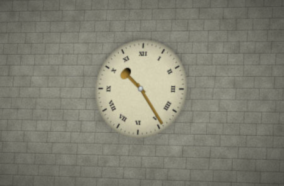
10:24
